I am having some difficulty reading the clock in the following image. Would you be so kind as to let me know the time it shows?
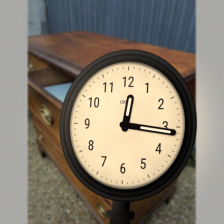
12:16
